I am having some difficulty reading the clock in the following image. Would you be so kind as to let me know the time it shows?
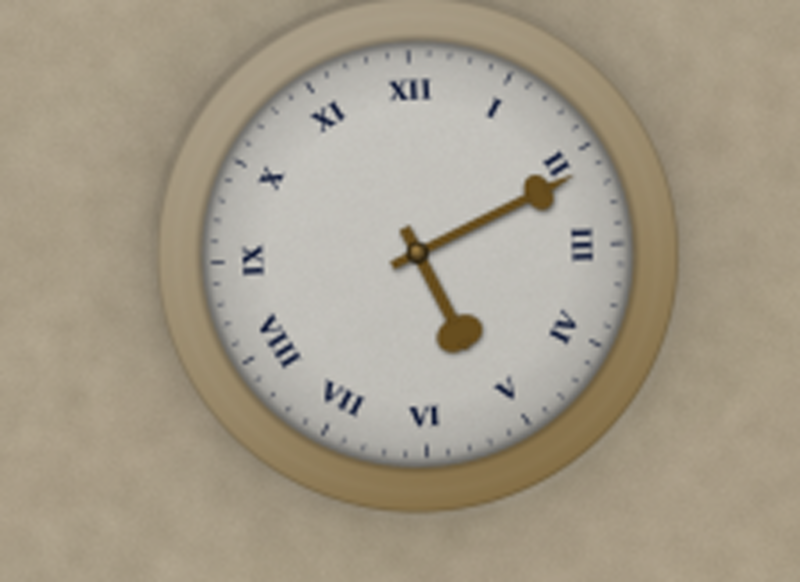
5:11
